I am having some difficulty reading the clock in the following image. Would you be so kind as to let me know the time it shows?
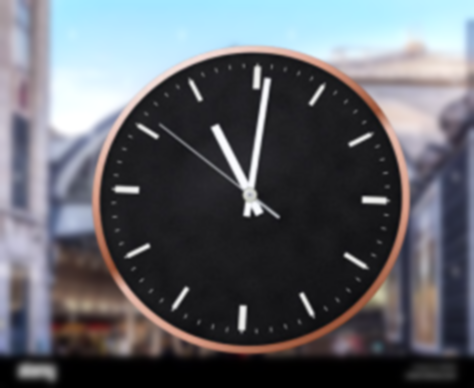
11:00:51
